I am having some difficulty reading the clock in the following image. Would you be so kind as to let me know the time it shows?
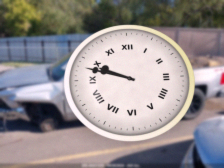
9:48
